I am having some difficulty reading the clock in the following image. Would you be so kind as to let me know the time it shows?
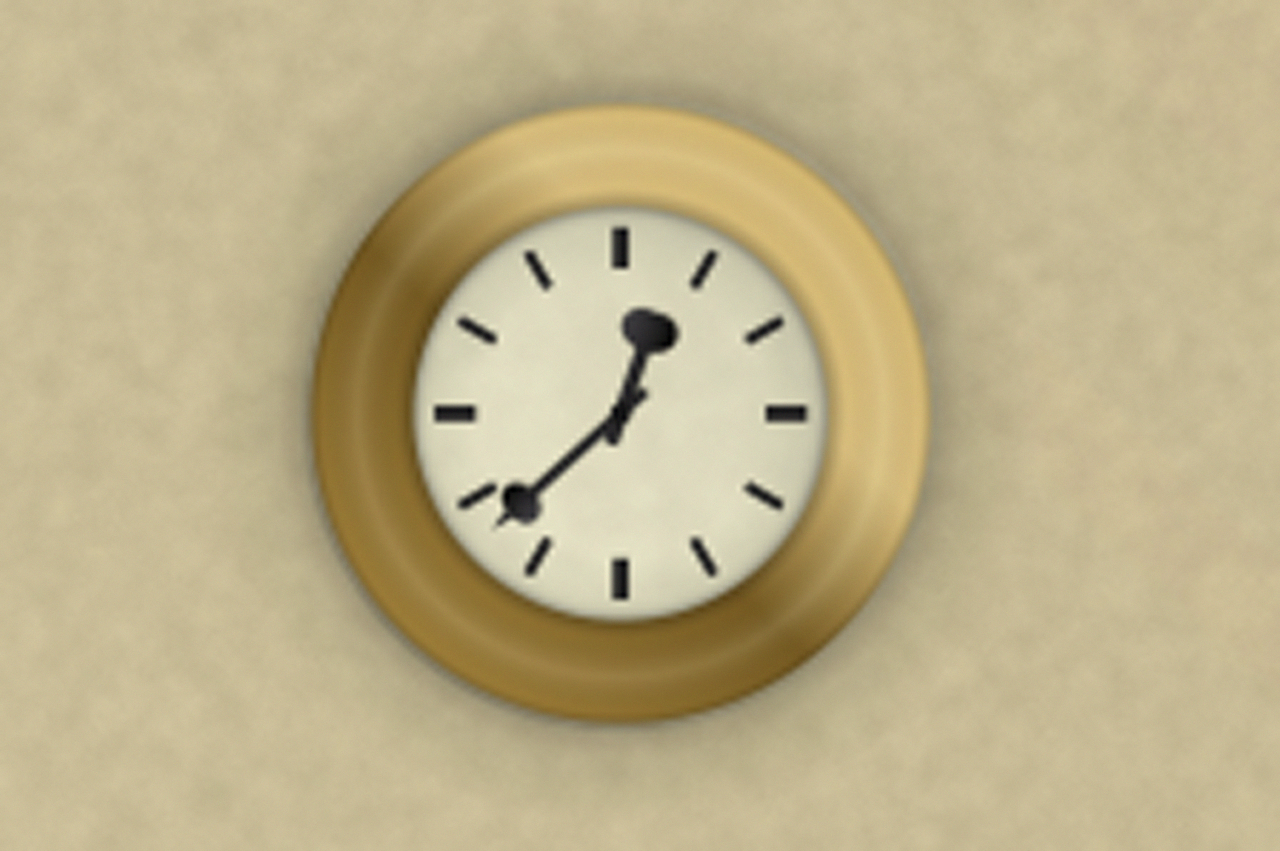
12:38
